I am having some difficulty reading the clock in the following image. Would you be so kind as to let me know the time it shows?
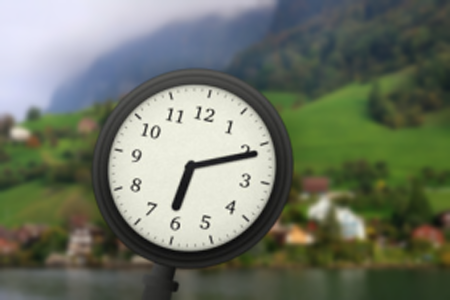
6:11
